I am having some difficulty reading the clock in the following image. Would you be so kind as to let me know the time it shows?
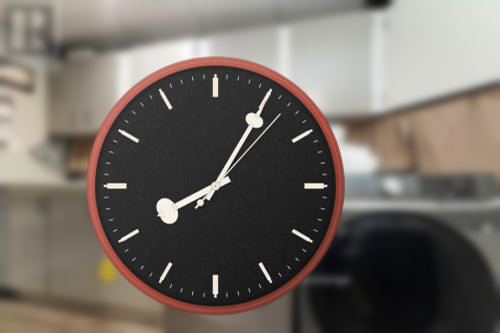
8:05:07
